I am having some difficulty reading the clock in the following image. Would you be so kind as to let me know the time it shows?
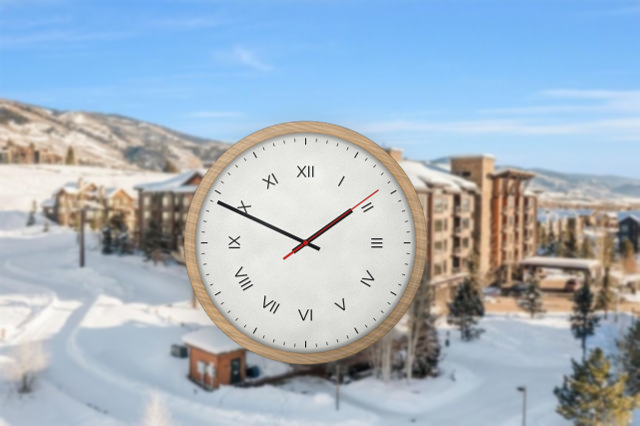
1:49:09
